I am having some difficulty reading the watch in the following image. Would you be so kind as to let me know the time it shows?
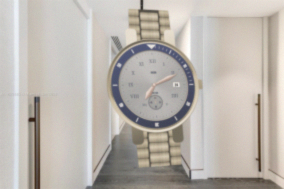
7:11
